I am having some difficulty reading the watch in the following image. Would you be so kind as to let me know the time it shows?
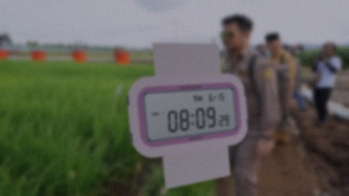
8:09
